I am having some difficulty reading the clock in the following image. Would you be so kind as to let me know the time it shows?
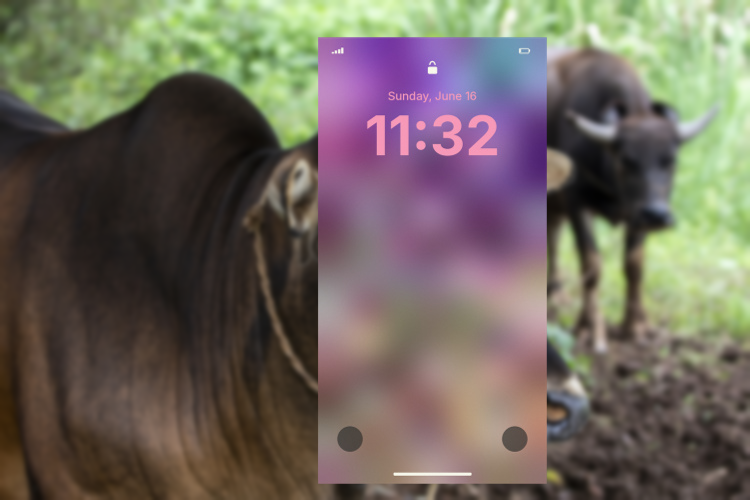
11:32
